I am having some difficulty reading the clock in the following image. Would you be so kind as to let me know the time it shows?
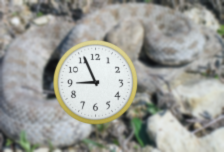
8:56
